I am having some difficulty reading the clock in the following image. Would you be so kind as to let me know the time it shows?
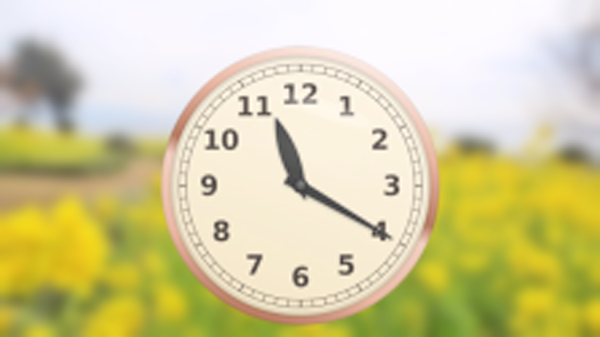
11:20
